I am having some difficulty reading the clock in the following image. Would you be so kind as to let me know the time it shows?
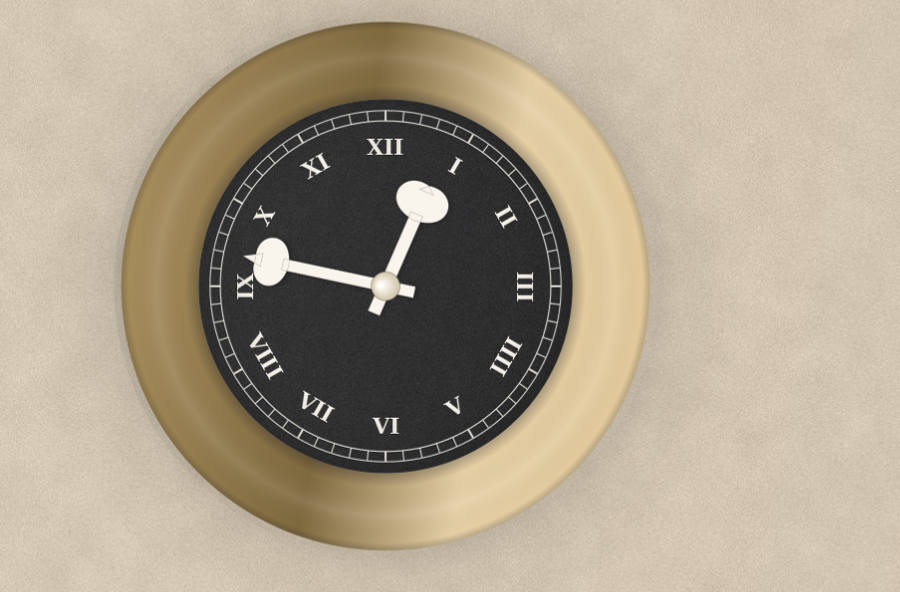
12:47
